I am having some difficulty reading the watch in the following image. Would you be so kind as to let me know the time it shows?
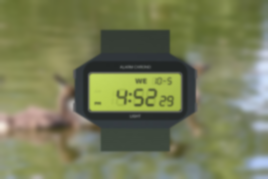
4:52:29
